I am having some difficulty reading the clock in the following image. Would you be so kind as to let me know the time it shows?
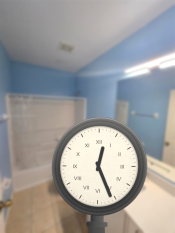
12:26
